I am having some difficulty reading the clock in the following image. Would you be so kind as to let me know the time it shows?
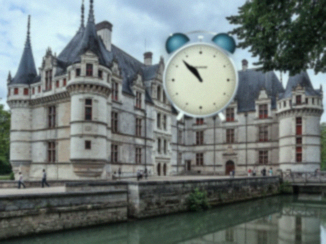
10:53
